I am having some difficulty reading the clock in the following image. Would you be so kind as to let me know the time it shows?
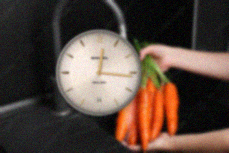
12:16
